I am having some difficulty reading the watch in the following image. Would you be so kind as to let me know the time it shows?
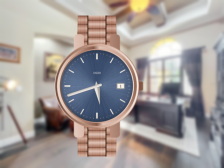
5:42
